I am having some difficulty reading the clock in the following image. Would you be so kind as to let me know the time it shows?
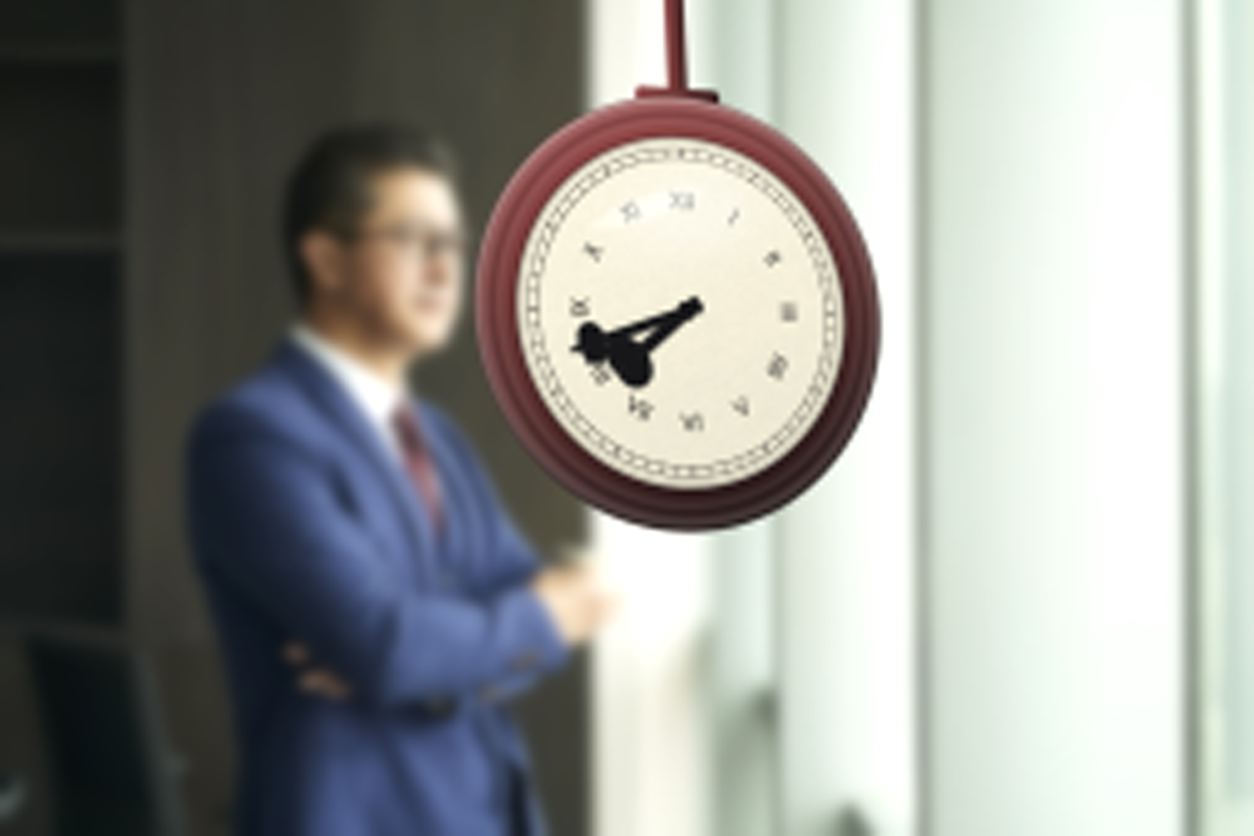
7:42
